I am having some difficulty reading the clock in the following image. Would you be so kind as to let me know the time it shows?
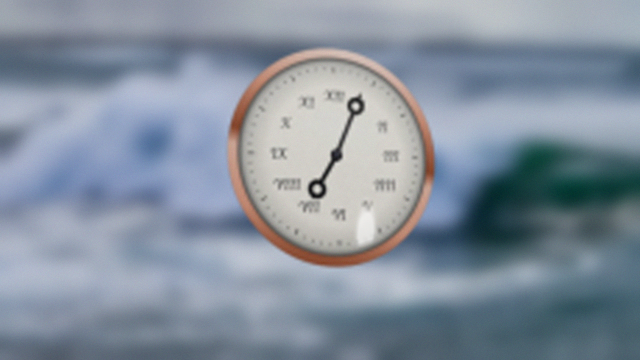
7:04
